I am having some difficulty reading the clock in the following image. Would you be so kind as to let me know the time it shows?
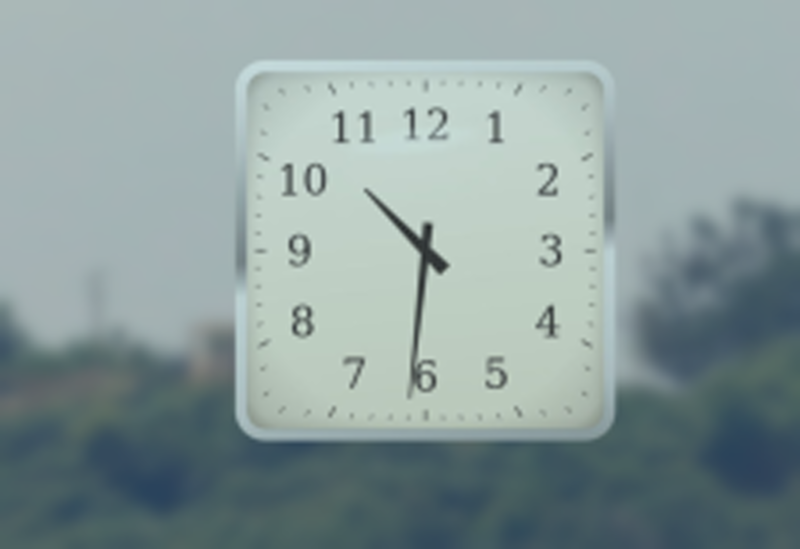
10:31
